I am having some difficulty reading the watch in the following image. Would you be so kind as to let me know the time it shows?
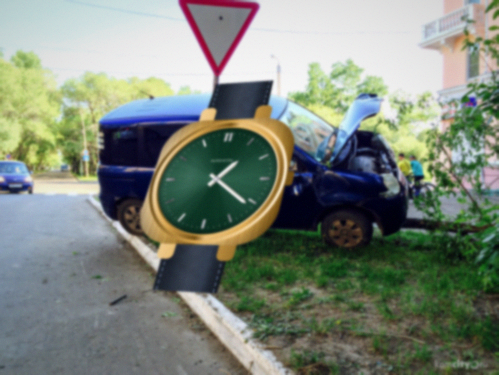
1:21
